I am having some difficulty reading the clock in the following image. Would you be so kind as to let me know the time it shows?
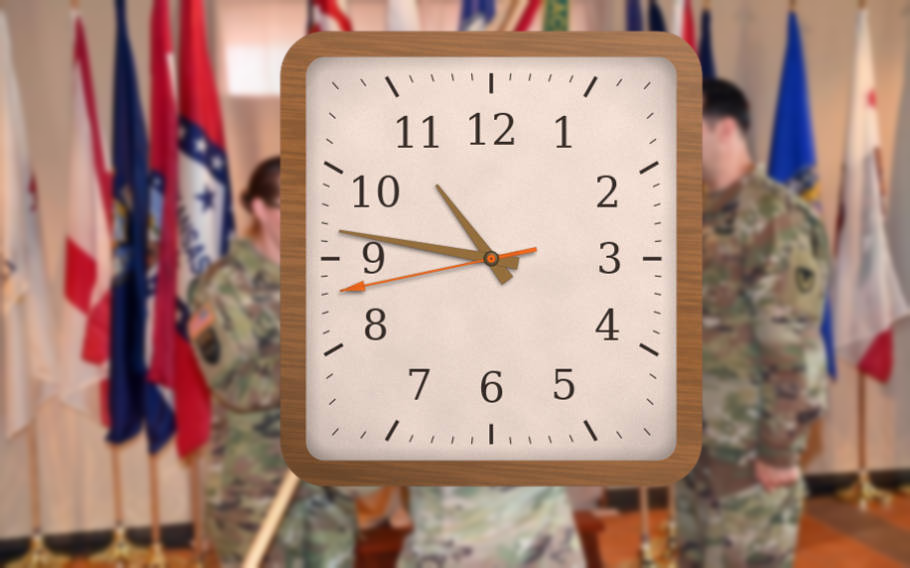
10:46:43
